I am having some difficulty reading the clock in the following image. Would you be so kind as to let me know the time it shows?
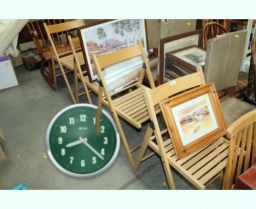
8:22
